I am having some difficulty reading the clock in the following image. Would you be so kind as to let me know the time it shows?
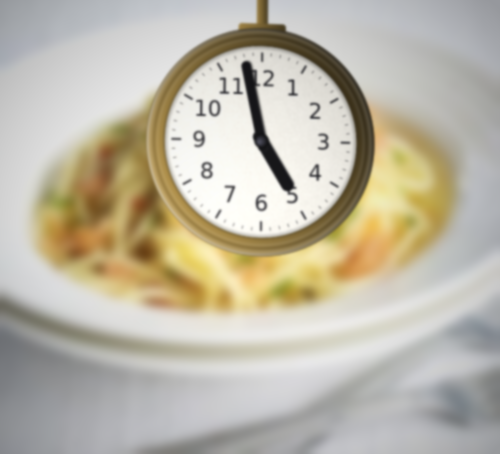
4:58
